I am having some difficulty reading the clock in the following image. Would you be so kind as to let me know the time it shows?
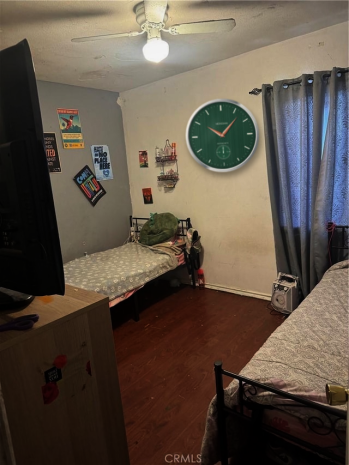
10:07
